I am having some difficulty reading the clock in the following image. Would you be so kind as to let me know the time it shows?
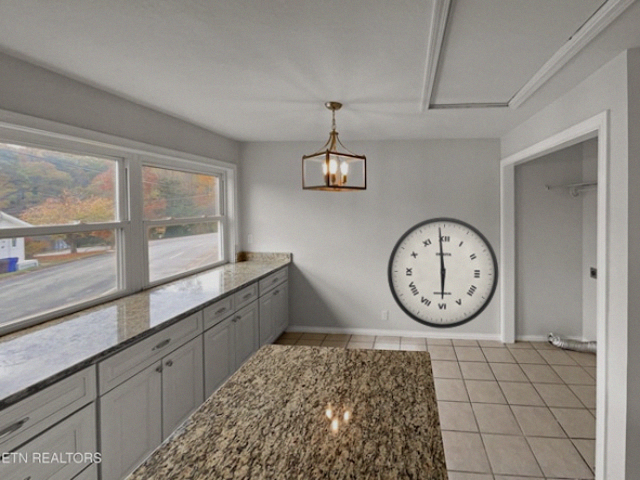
5:59
